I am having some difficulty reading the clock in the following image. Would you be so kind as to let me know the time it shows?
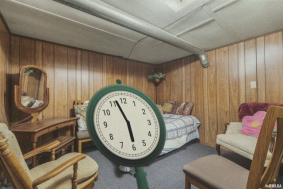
5:57
